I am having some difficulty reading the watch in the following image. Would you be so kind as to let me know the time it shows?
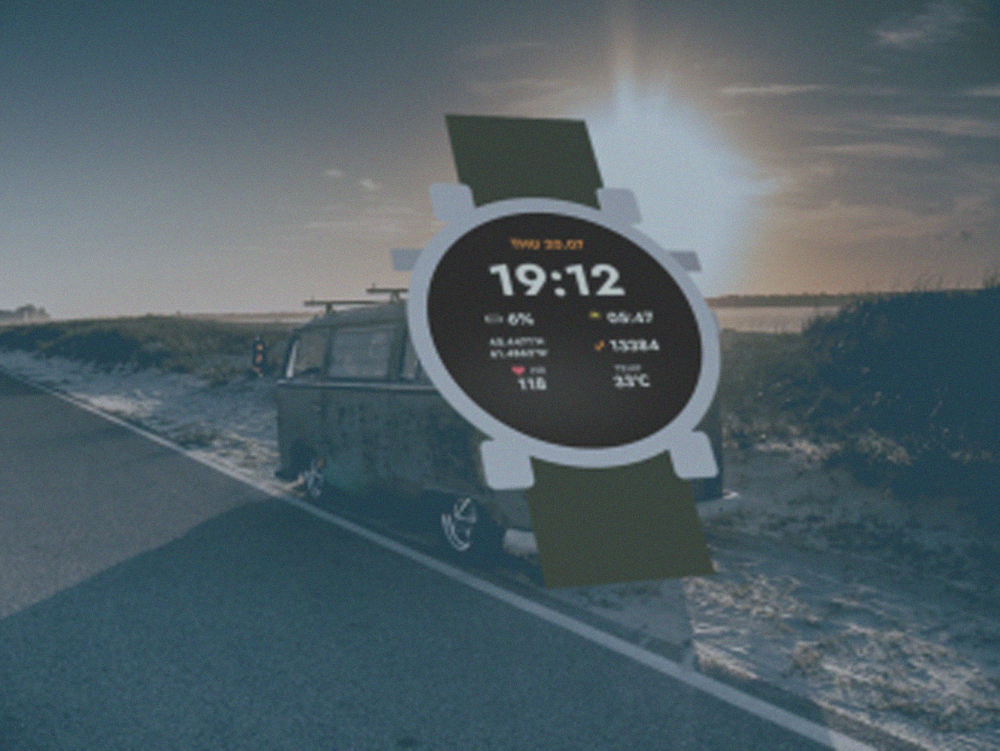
19:12
